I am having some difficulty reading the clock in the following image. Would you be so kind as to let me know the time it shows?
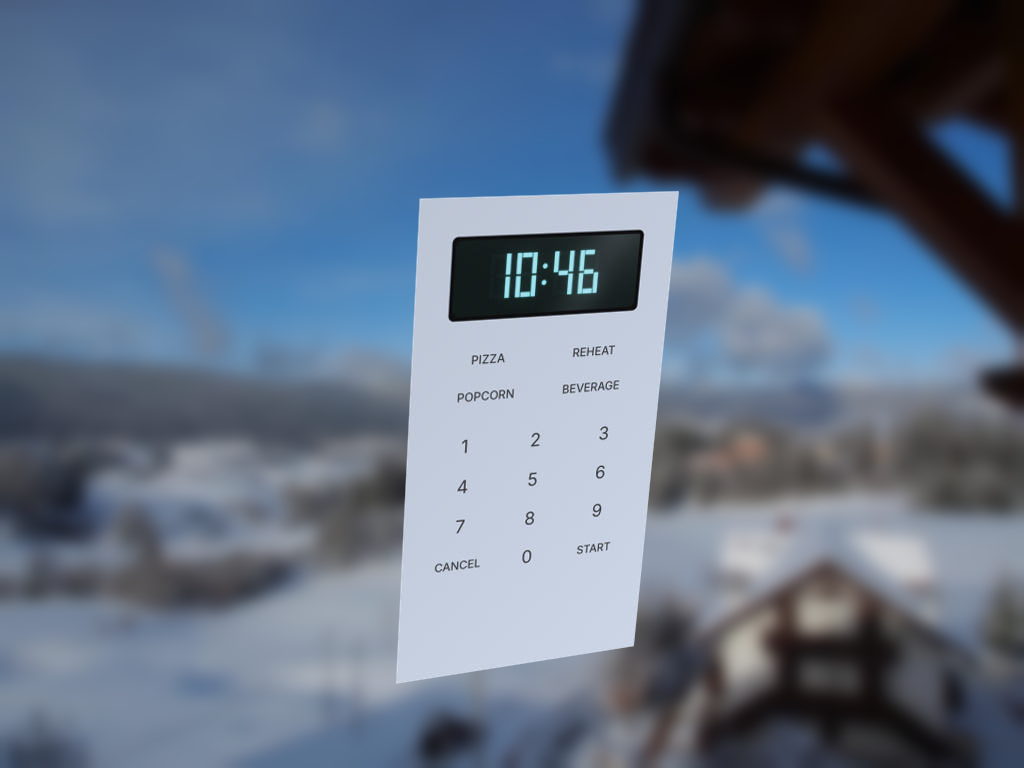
10:46
